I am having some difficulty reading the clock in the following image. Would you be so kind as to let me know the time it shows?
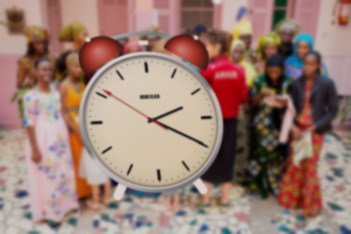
2:19:51
